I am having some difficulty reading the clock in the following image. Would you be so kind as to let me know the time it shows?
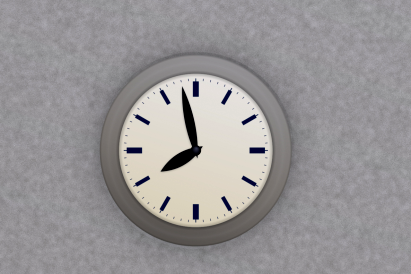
7:58
